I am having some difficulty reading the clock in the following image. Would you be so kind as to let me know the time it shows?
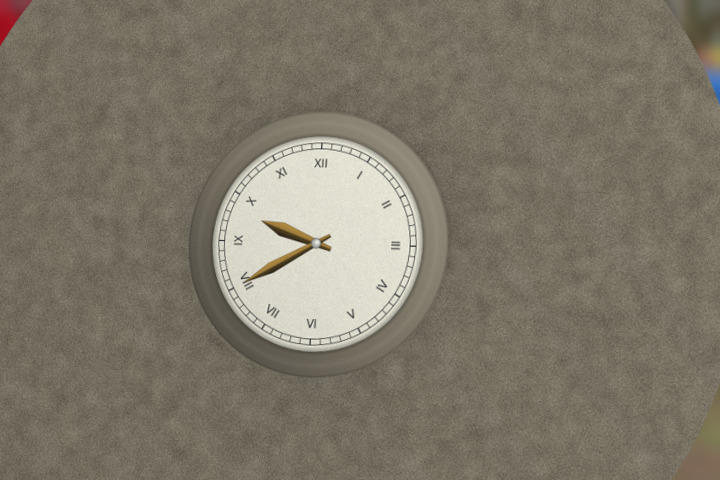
9:40
